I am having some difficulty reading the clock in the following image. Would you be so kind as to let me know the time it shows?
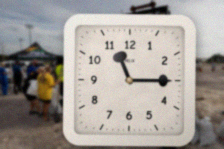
11:15
